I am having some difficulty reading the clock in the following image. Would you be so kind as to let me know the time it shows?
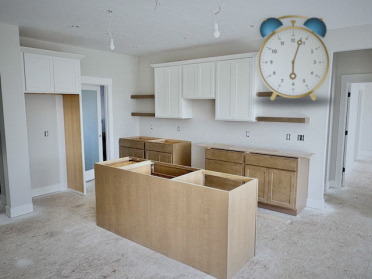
6:03
